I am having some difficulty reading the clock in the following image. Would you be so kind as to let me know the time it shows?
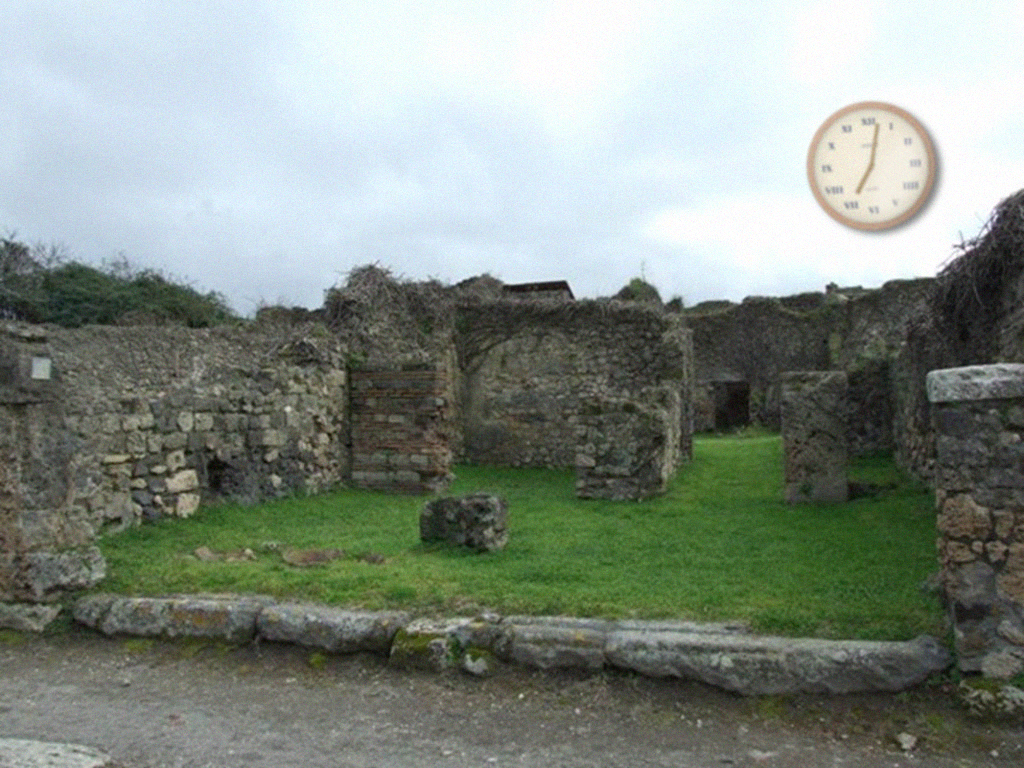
7:02
